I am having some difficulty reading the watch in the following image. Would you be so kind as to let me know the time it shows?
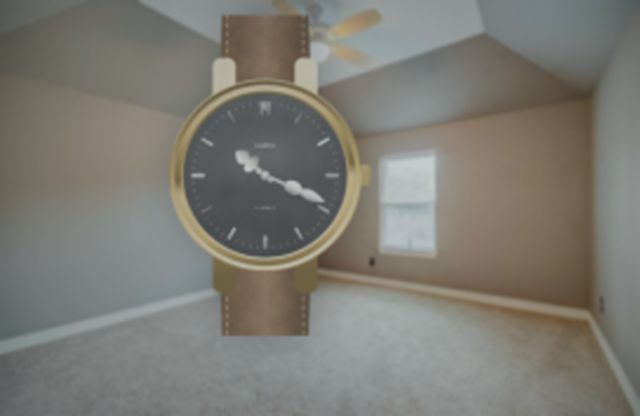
10:19
